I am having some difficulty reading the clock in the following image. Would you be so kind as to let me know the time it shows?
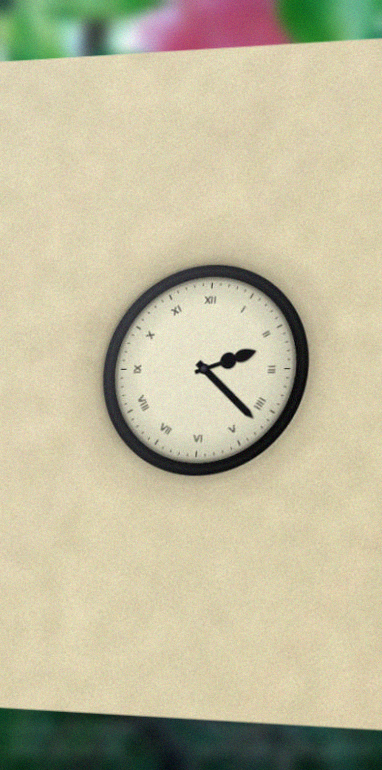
2:22
